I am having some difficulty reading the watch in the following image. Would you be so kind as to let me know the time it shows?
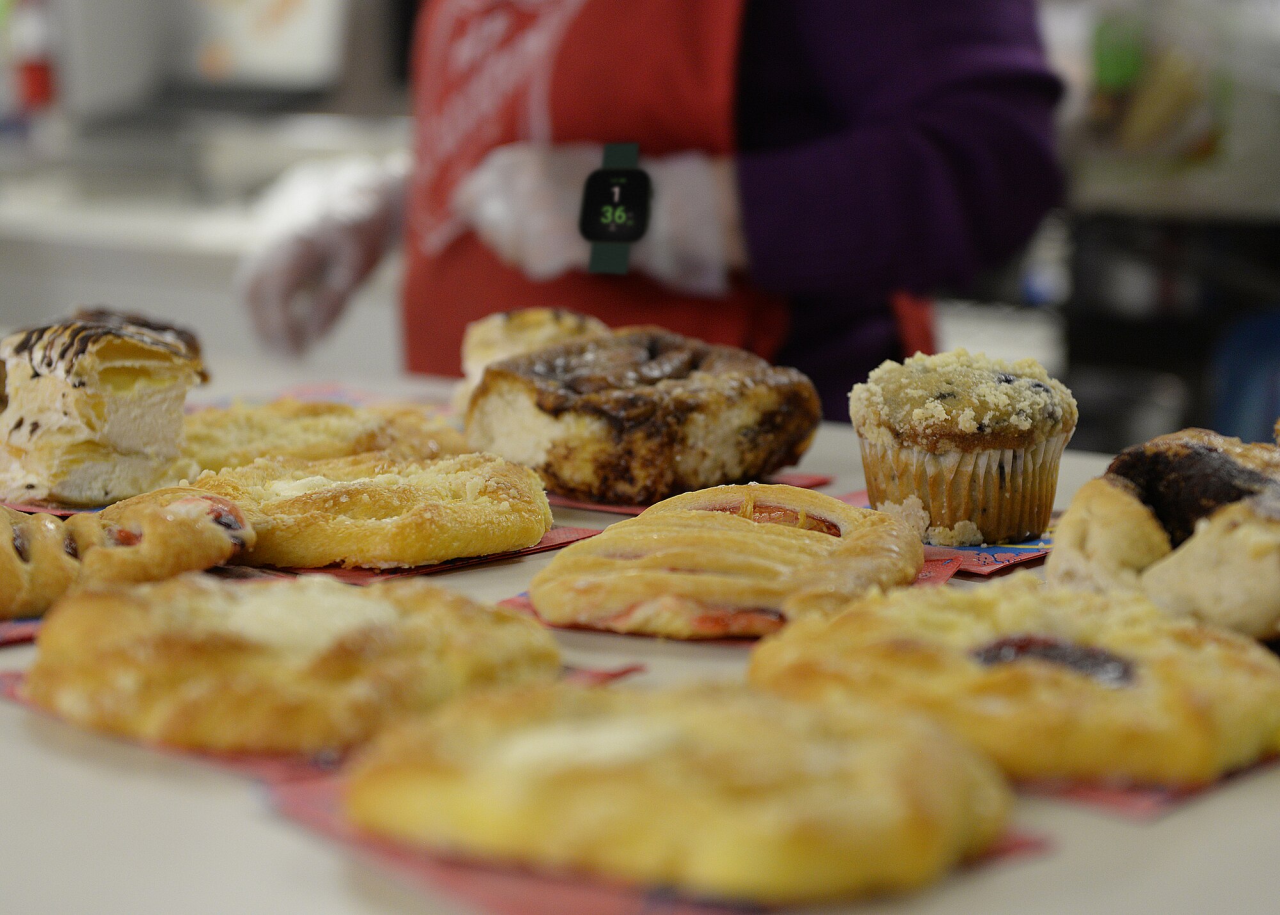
1:36
